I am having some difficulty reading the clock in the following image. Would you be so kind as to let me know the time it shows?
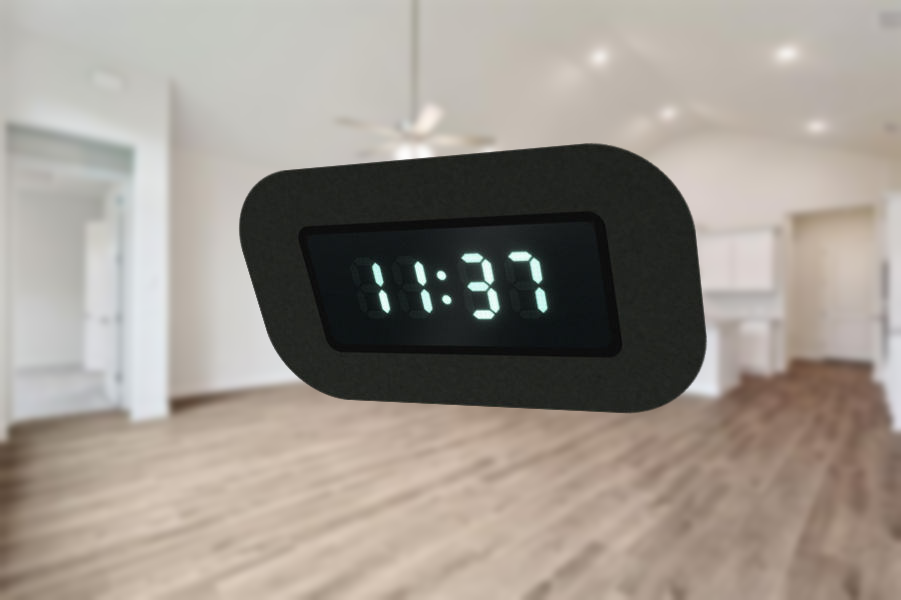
11:37
